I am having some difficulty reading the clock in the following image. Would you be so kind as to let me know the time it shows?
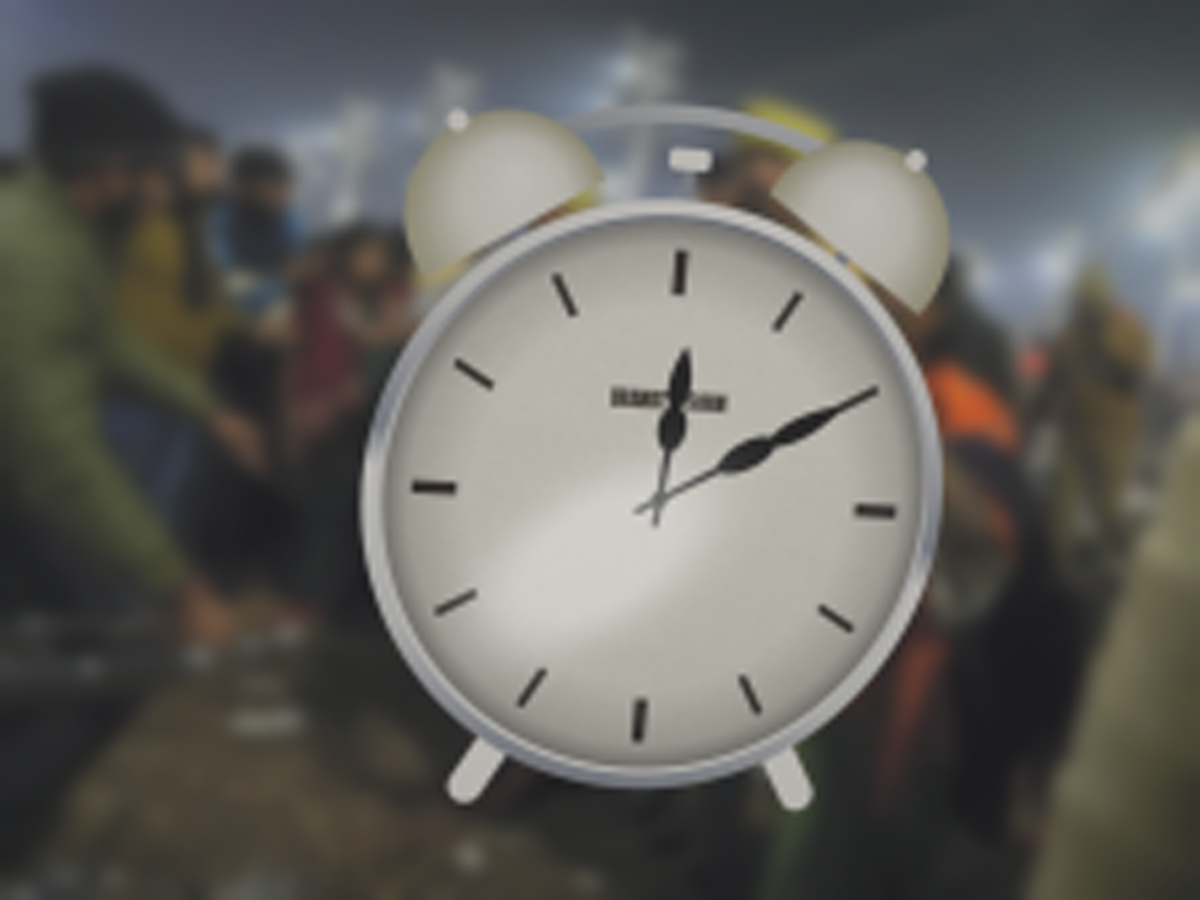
12:10
